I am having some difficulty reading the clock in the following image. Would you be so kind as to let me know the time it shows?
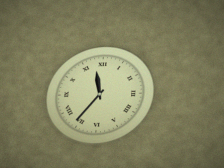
11:36
